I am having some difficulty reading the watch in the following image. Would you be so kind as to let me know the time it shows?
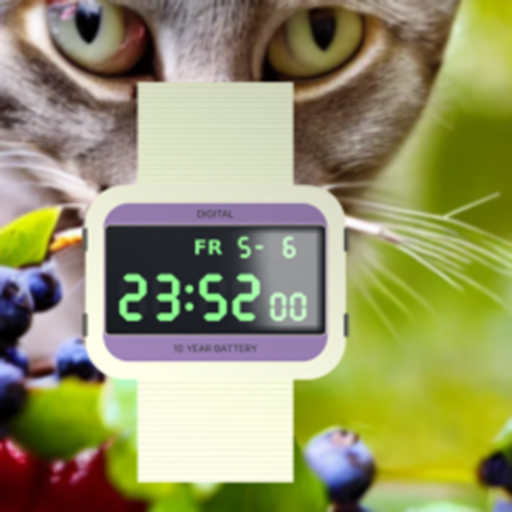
23:52:00
